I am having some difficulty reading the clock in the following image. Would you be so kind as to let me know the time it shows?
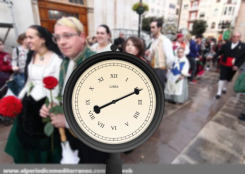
8:11
